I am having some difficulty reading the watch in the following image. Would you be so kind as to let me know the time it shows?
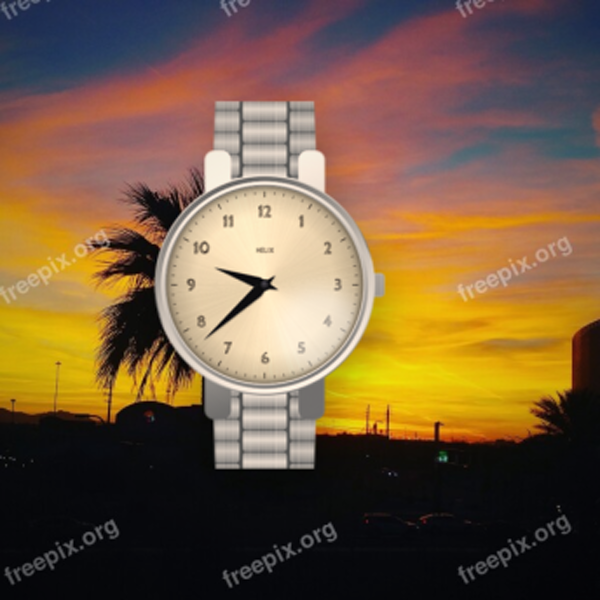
9:38
